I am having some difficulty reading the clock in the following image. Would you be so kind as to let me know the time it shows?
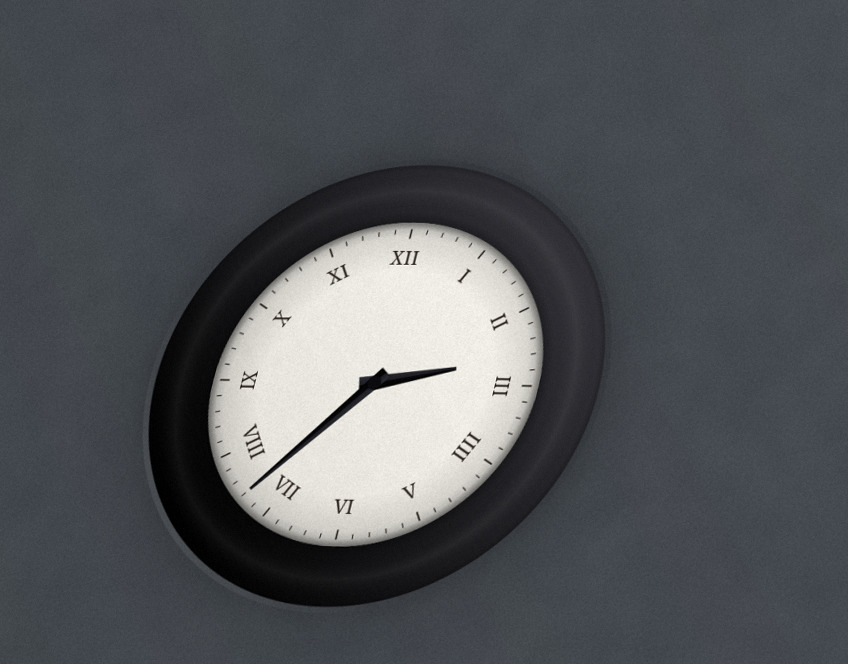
2:37
